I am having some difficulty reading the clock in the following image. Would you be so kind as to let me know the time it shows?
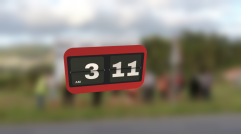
3:11
